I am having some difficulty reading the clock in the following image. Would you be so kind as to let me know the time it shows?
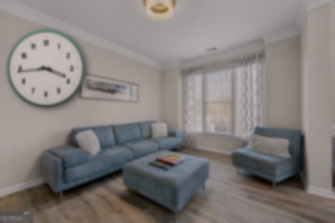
3:44
